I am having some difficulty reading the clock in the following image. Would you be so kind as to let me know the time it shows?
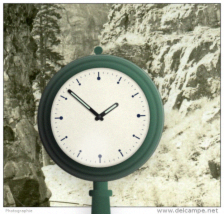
1:52
